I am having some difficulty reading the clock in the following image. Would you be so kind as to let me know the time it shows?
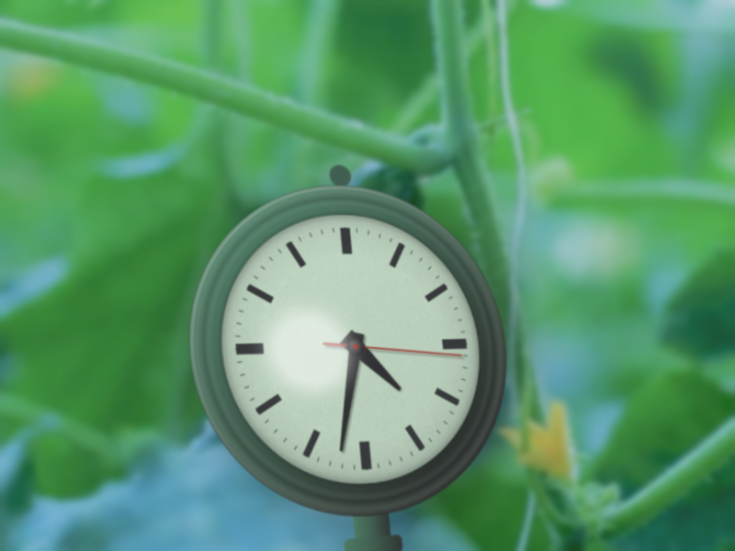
4:32:16
